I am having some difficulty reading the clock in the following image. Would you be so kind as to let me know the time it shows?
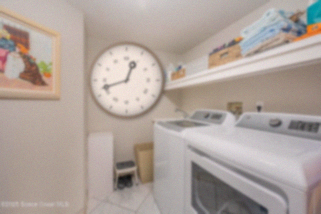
12:42
